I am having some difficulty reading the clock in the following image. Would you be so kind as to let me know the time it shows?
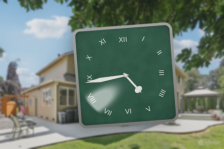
4:44
